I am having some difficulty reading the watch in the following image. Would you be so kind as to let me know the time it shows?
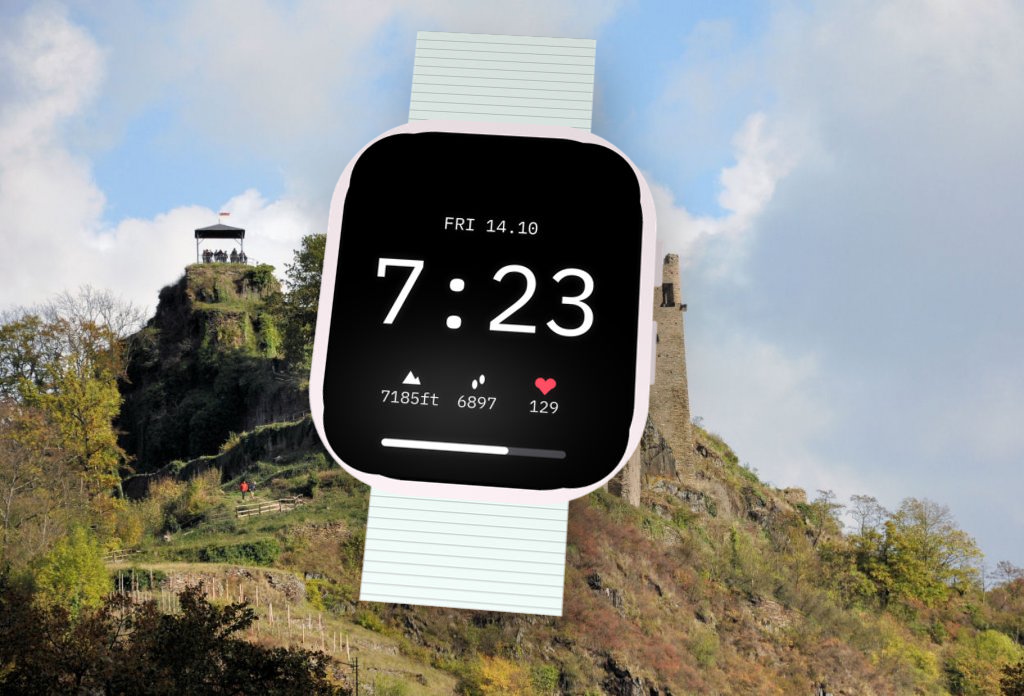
7:23
